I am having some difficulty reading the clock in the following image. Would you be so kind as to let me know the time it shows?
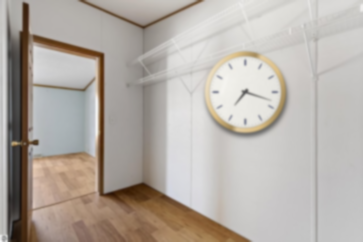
7:18
